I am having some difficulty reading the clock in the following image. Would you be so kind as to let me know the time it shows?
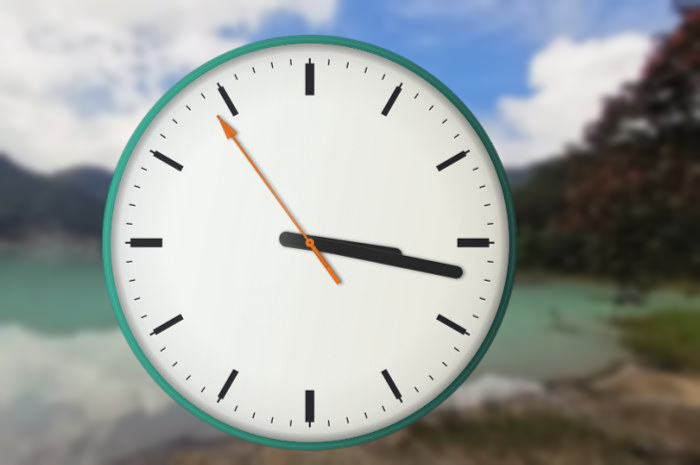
3:16:54
